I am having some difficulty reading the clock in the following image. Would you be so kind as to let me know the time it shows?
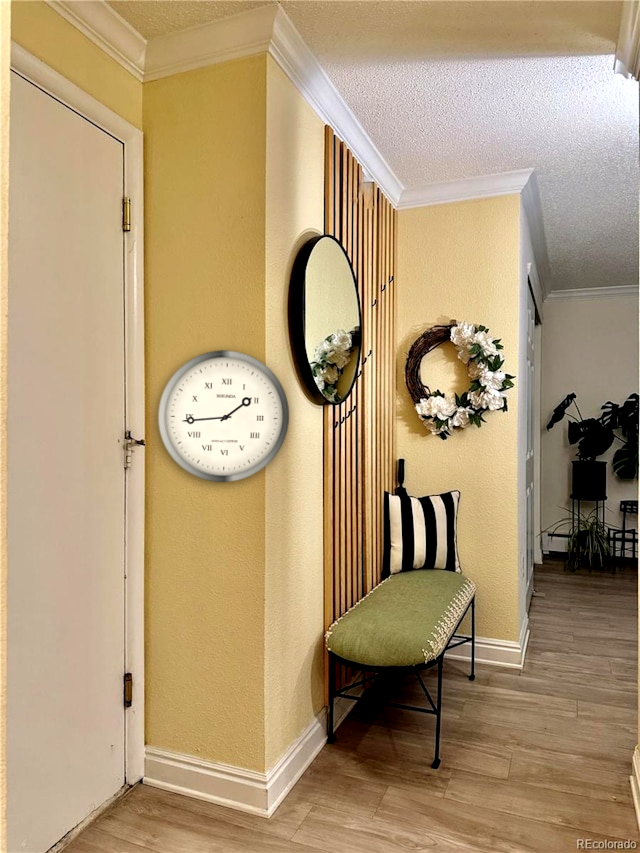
1:44
